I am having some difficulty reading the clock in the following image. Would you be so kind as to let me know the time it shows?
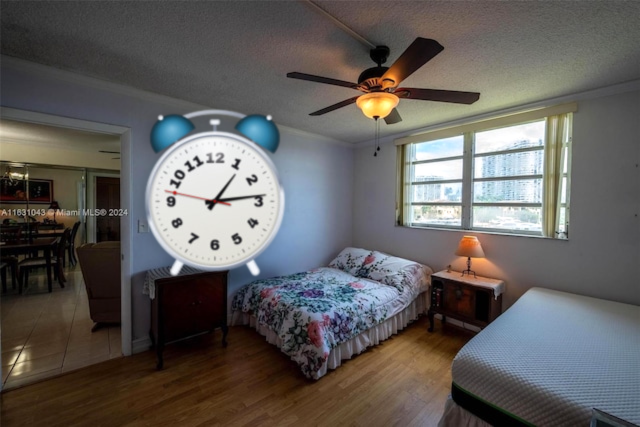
1:13:47
